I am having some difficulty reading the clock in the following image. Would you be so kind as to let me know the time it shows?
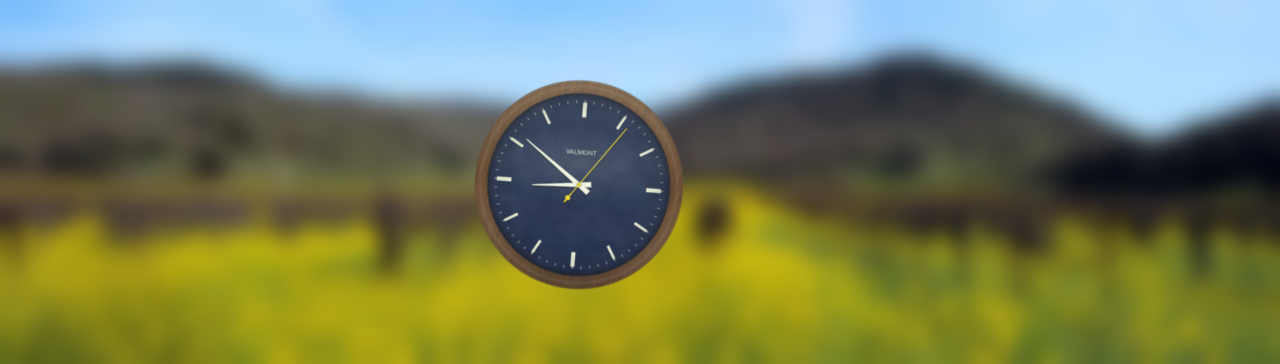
8:51:06
